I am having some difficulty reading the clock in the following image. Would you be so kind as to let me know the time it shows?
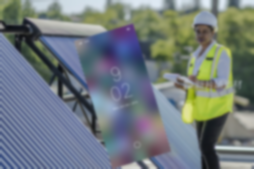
9:02
